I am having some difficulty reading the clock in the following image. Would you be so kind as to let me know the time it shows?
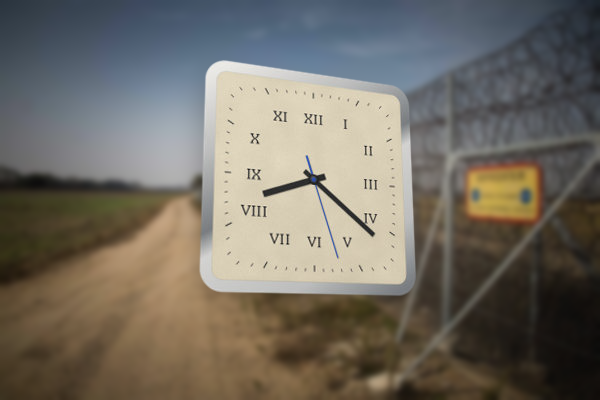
8:21:27
